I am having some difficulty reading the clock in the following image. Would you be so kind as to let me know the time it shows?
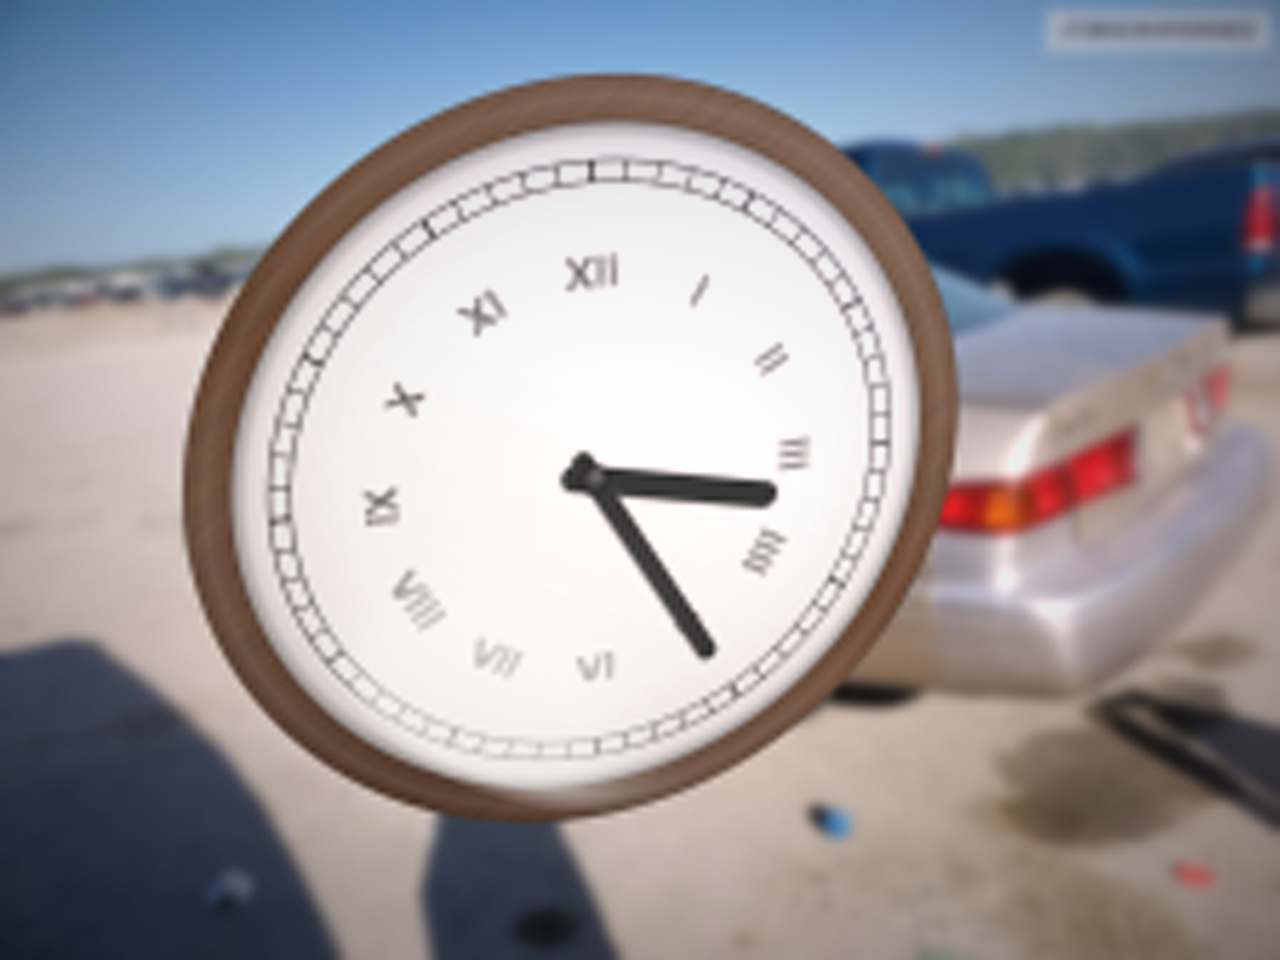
3:25
